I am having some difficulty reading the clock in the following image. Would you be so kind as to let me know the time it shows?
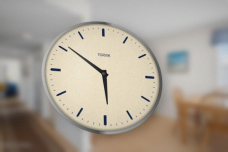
5:51
